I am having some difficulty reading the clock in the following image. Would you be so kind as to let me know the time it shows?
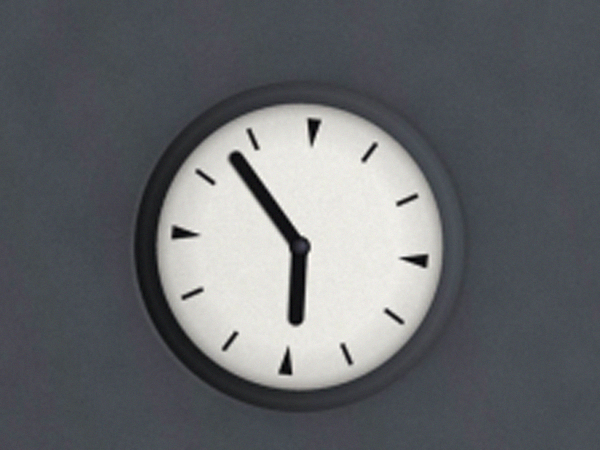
5:53
